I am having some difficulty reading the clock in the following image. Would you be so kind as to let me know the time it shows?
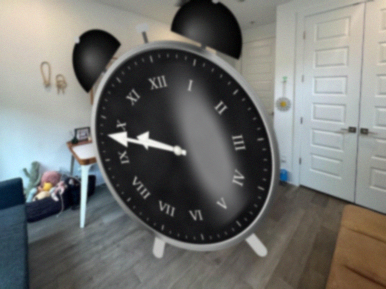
9:48
